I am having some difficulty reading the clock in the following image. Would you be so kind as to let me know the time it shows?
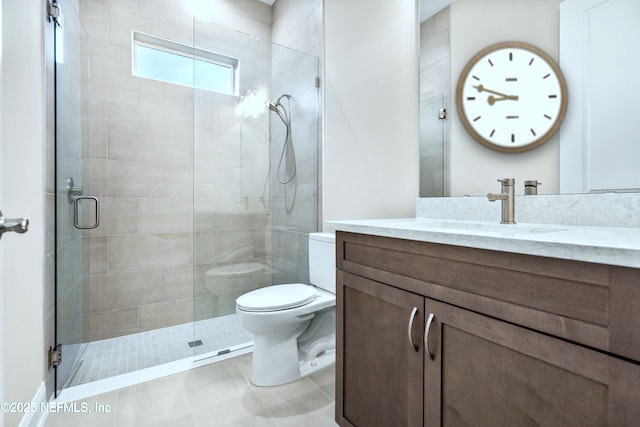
8:48
